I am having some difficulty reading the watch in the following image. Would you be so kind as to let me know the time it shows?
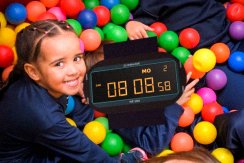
8:08:58
